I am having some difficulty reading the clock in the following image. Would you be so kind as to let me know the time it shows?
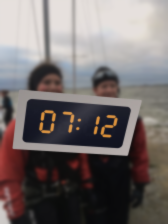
7:12
